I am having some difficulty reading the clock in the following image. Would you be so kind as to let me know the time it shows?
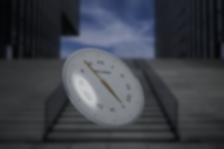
4:54
